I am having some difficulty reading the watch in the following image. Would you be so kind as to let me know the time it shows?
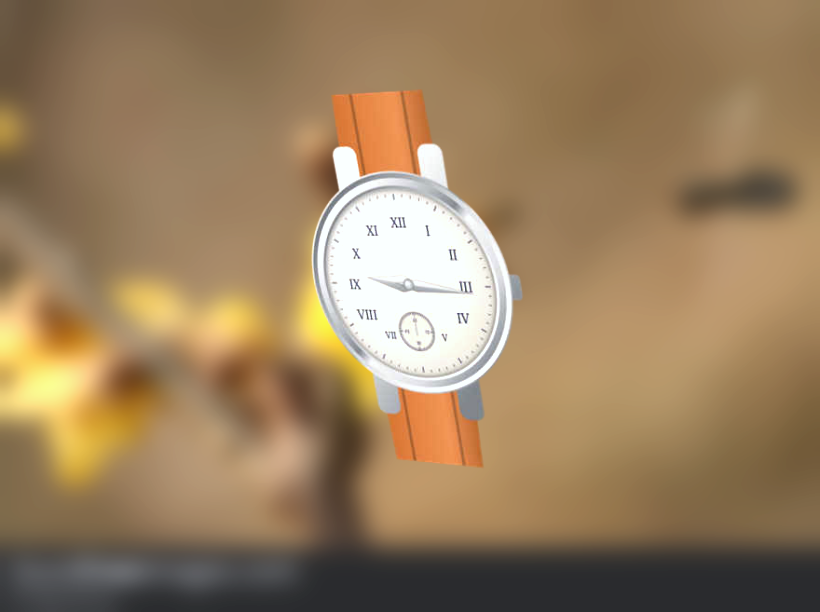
9:16
